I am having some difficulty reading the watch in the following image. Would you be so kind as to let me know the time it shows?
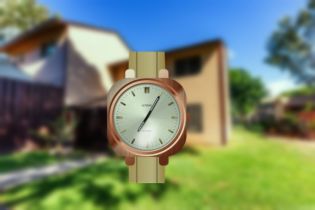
7:05
